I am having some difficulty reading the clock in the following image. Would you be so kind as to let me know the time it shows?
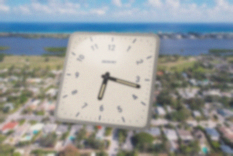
6:17
